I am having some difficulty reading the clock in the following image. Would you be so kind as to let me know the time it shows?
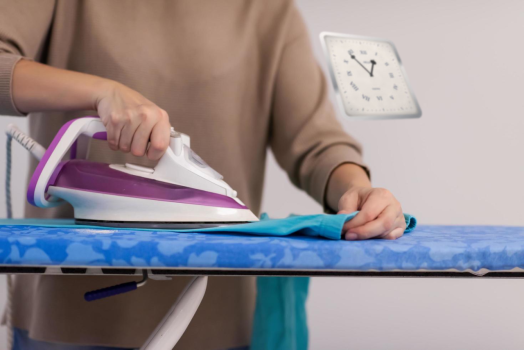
12:54
